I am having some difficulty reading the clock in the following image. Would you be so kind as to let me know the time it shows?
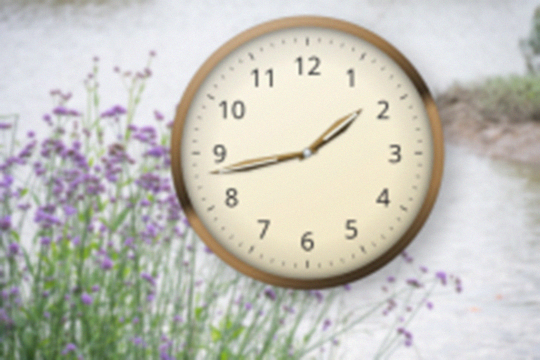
1:43
